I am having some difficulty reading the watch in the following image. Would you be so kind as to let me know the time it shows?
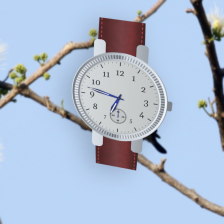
6:47
